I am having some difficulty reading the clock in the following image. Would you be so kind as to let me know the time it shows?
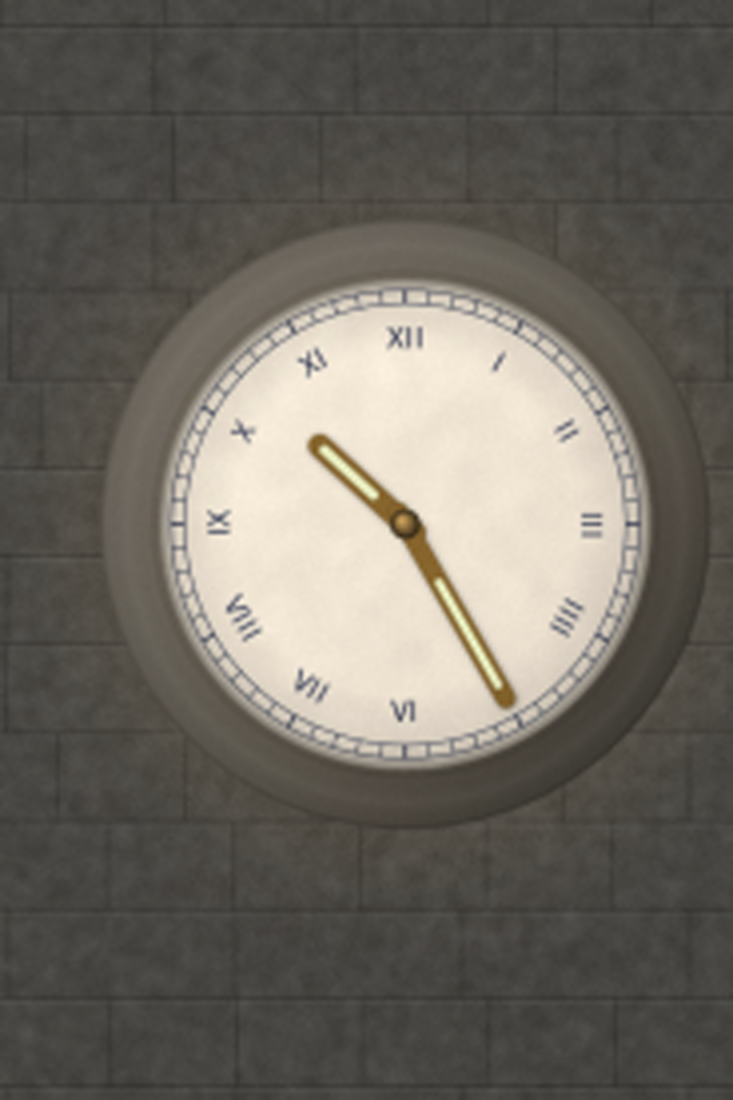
10:25
